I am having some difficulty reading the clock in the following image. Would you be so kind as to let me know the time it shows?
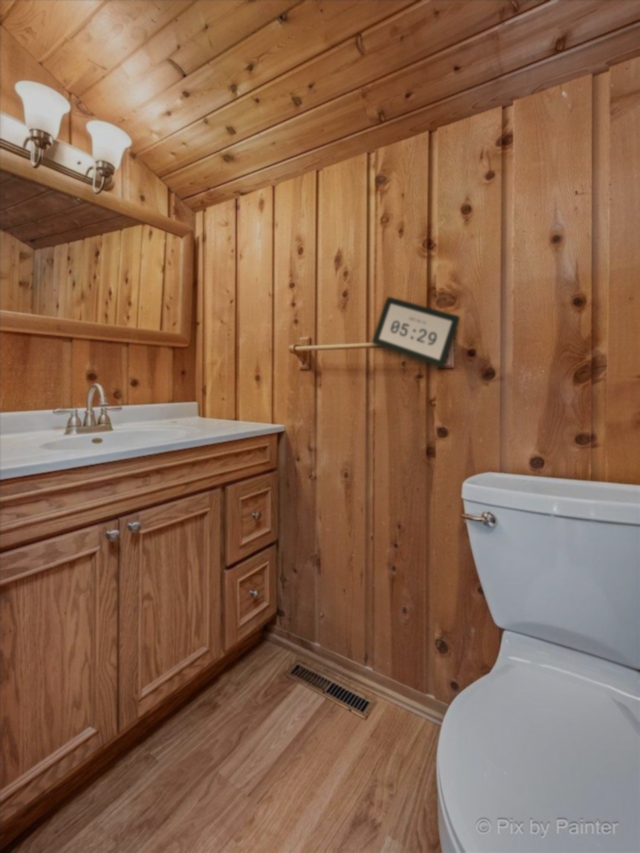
5:29
